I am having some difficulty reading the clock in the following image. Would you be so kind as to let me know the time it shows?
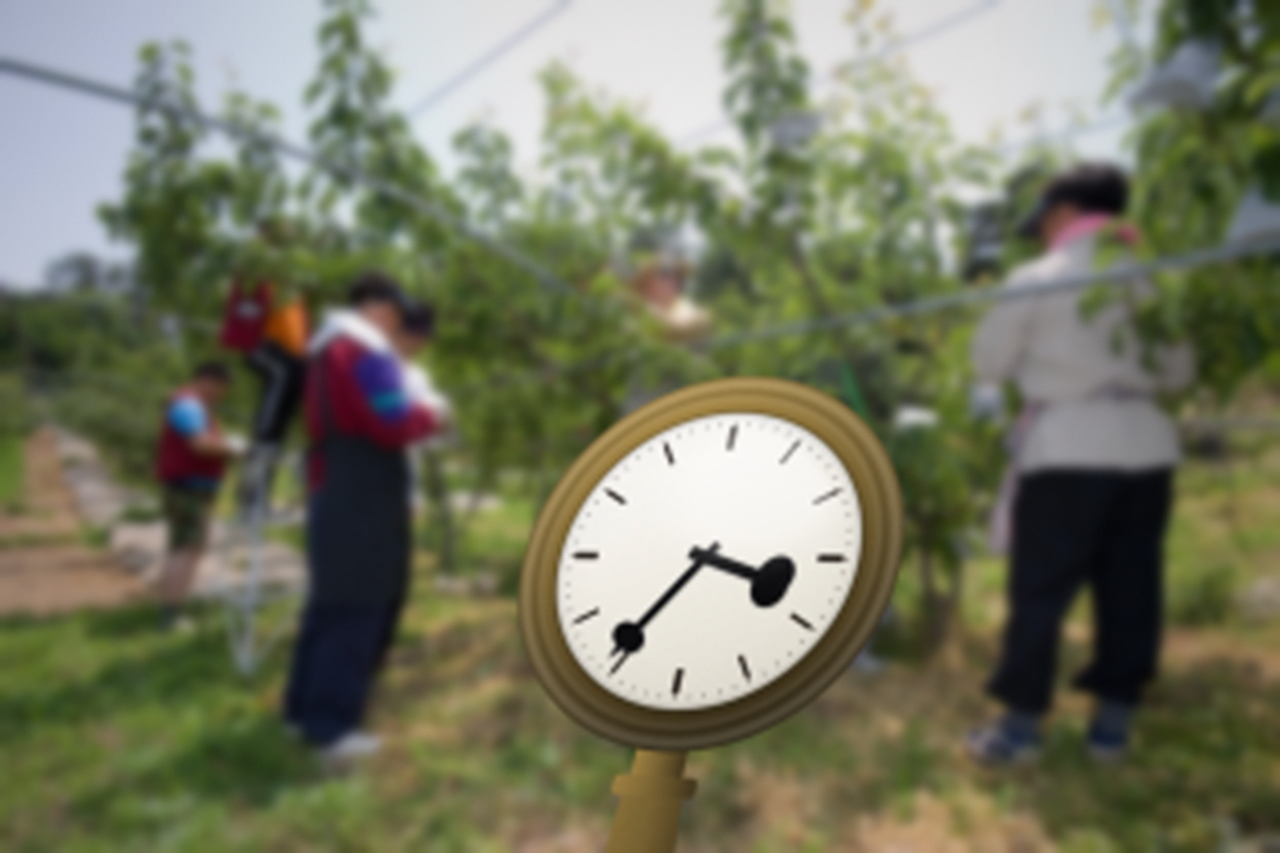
3:36
